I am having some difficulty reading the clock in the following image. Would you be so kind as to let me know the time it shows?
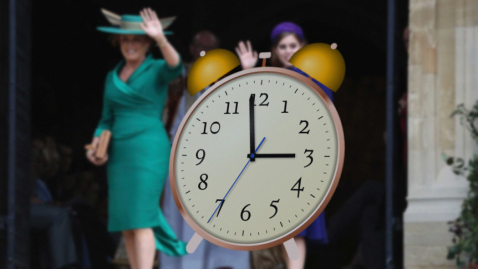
2:58:35
